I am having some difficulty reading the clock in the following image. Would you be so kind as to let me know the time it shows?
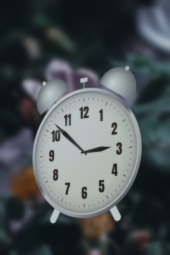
2:52
